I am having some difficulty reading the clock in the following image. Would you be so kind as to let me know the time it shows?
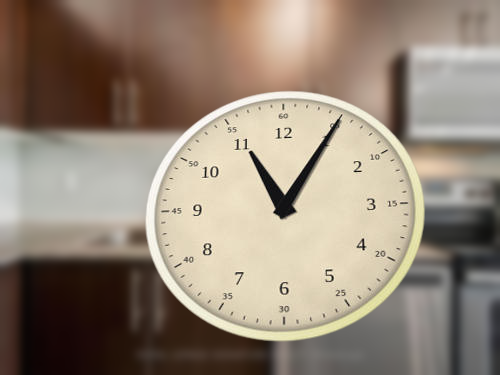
11:05
